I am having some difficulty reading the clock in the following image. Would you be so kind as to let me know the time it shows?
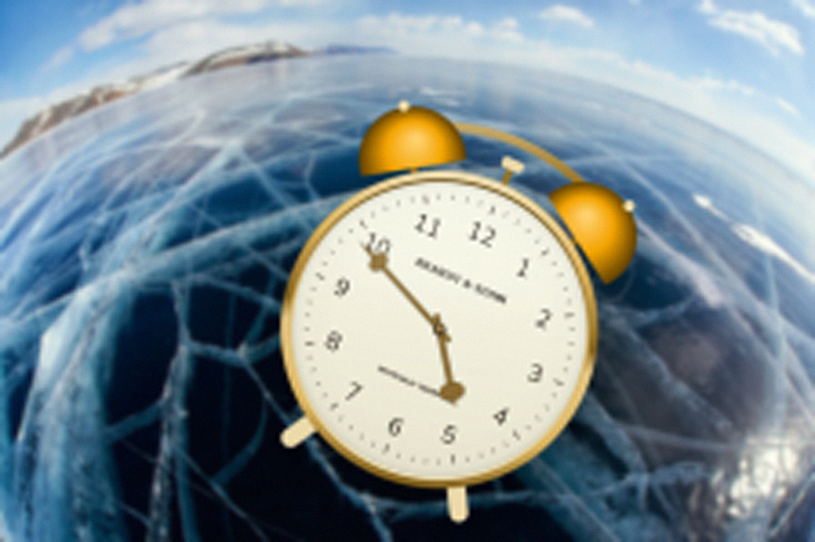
4:49
